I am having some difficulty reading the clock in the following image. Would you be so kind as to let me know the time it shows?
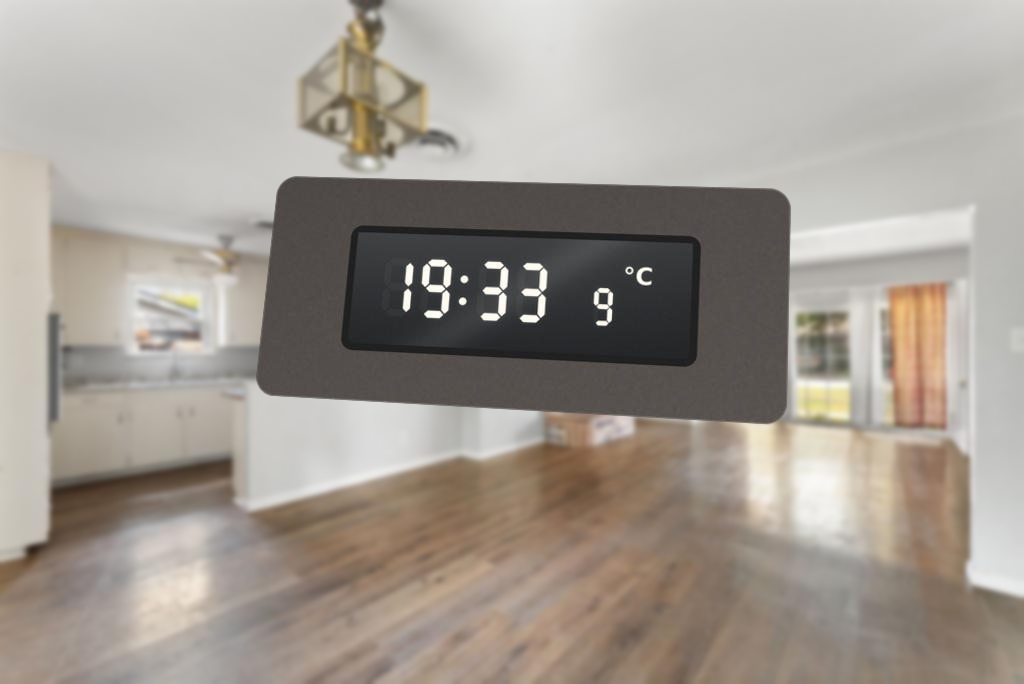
19:33
